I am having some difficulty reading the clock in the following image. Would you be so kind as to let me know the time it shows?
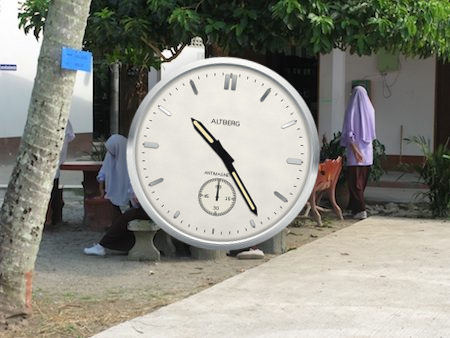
10:24
